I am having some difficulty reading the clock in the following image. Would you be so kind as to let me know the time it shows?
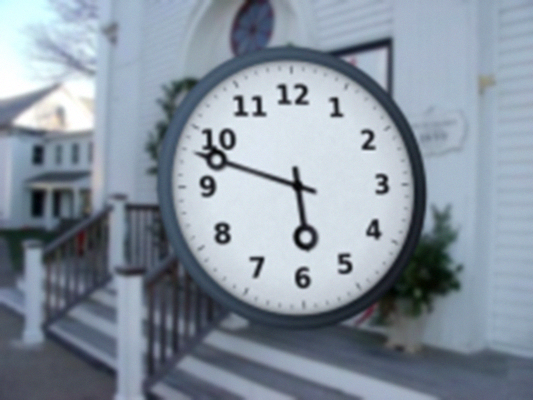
5:48
